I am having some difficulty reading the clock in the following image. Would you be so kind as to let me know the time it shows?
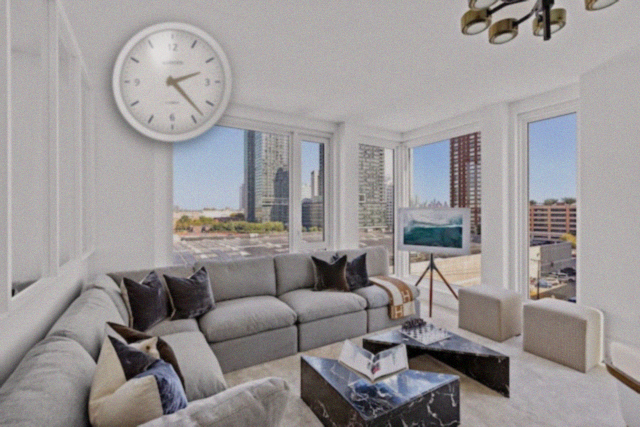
2:23
